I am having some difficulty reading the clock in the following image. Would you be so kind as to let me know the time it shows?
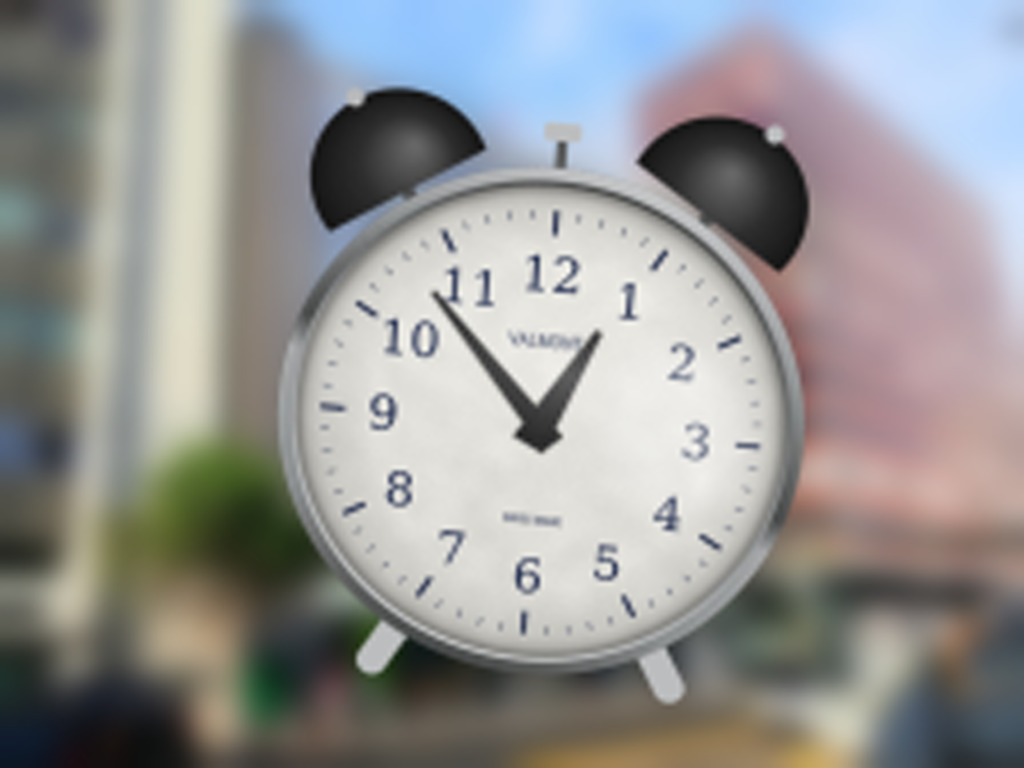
12:53
